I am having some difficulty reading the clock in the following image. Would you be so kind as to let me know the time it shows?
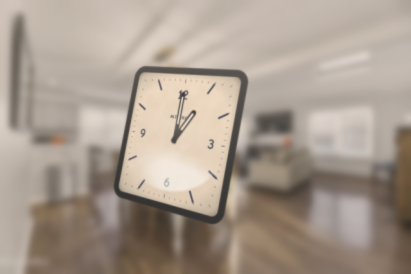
1:00
